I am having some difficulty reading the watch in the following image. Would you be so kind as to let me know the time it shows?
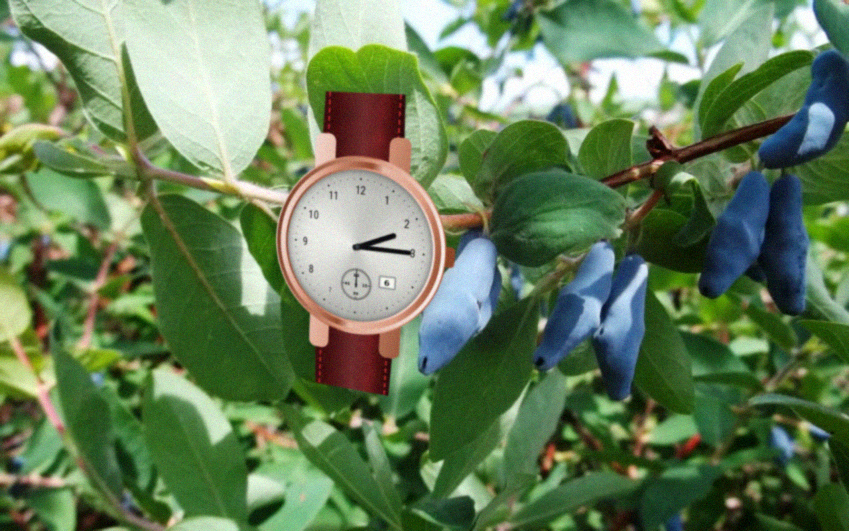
2:15
